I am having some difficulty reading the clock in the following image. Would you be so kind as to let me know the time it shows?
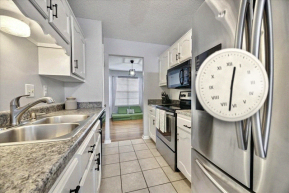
12:32
